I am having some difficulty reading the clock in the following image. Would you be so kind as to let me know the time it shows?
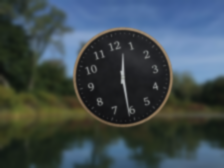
12:31
